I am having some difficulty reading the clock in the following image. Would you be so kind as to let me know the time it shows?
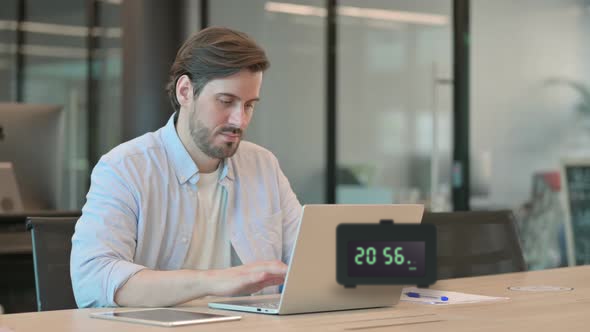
20:56
